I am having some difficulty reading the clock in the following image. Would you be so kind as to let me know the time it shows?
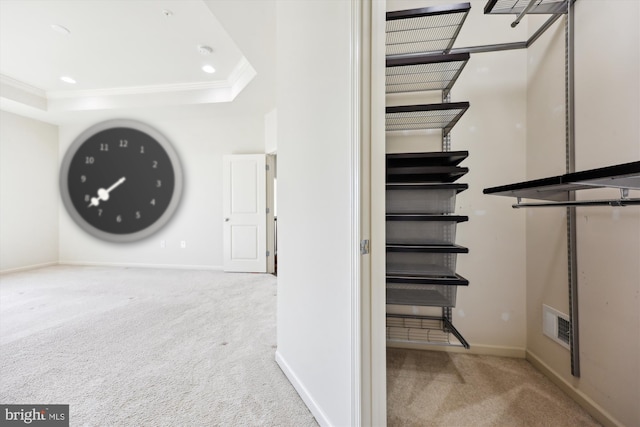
7:38
